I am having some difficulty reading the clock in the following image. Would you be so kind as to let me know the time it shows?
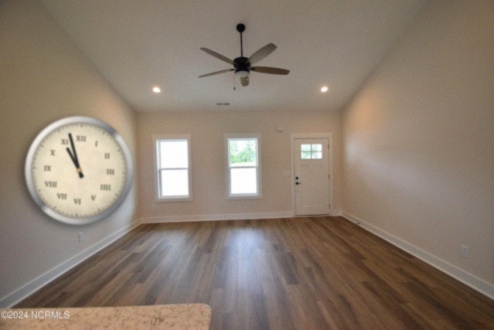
10:57
